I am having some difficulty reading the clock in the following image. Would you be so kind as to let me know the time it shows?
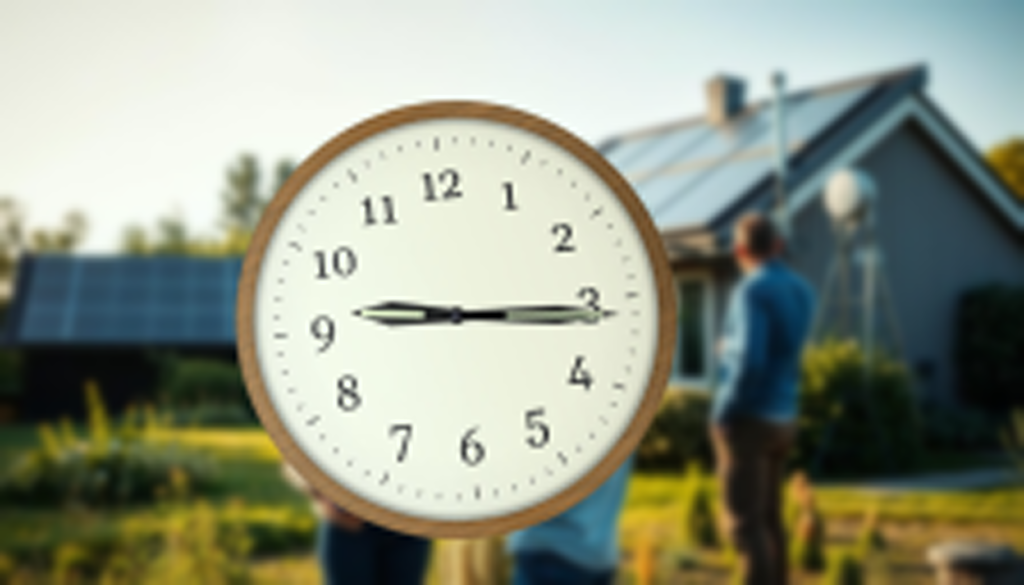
9:16
